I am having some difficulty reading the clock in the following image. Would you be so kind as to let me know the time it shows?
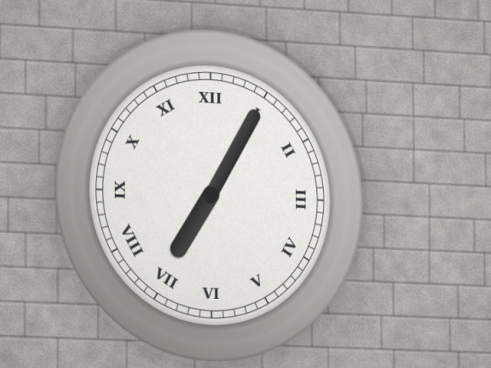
7:05
